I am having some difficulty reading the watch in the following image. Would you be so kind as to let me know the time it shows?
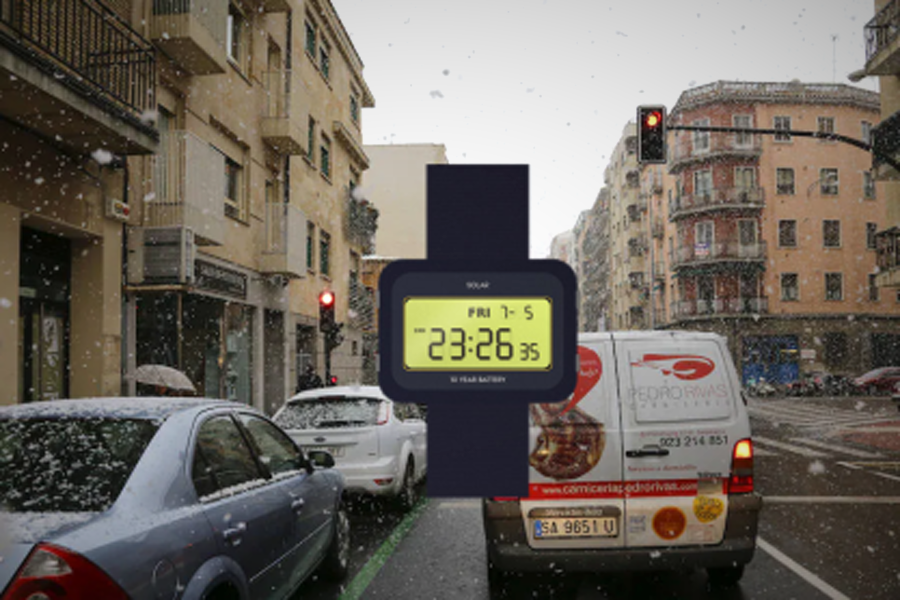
23:26:35
